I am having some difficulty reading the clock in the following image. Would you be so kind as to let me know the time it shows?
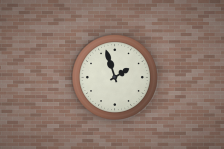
1:57
